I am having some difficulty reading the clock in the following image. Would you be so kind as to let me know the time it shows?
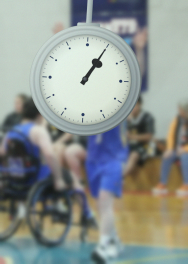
1:05
